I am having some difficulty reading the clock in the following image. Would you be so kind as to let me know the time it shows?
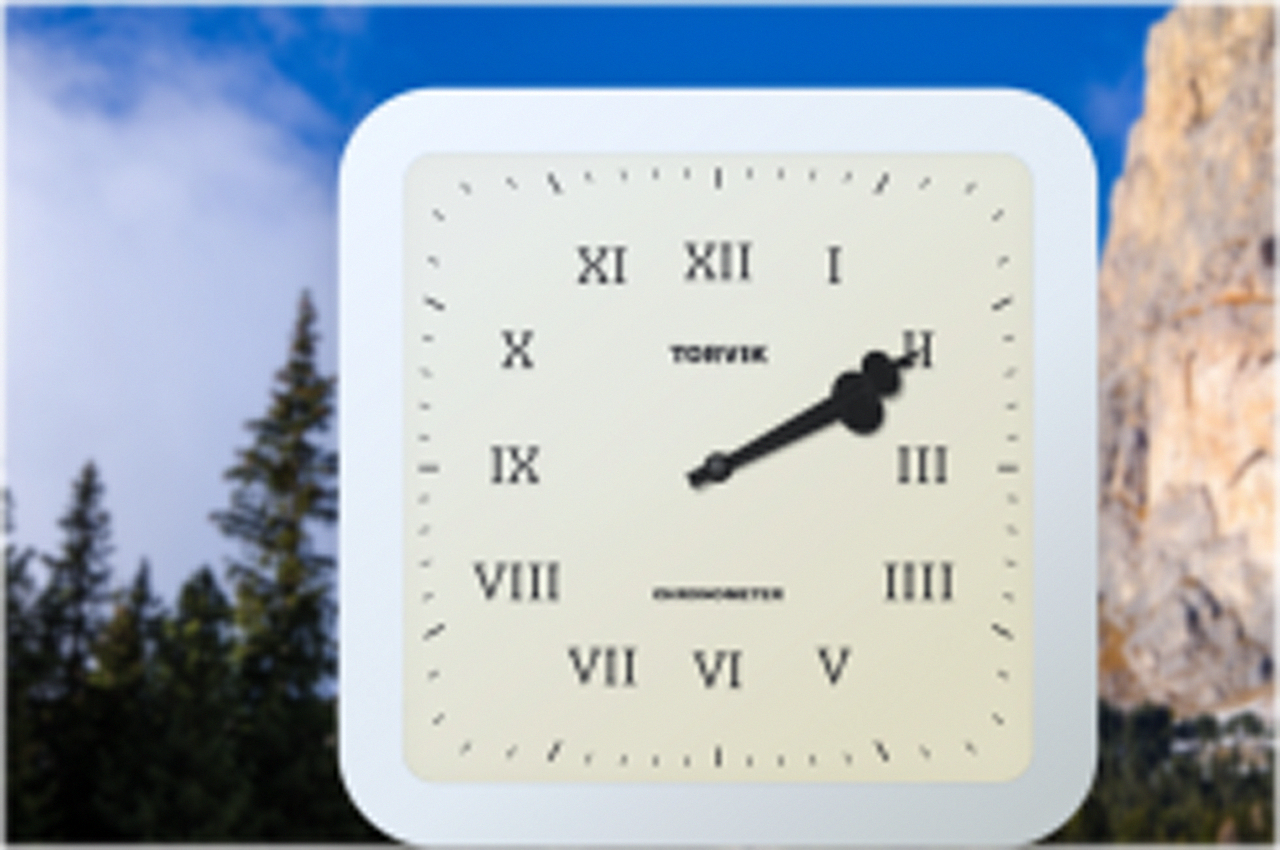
2:10
